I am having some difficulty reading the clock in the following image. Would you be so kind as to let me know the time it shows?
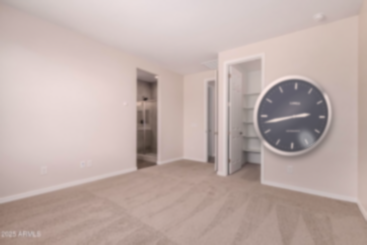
2:43
